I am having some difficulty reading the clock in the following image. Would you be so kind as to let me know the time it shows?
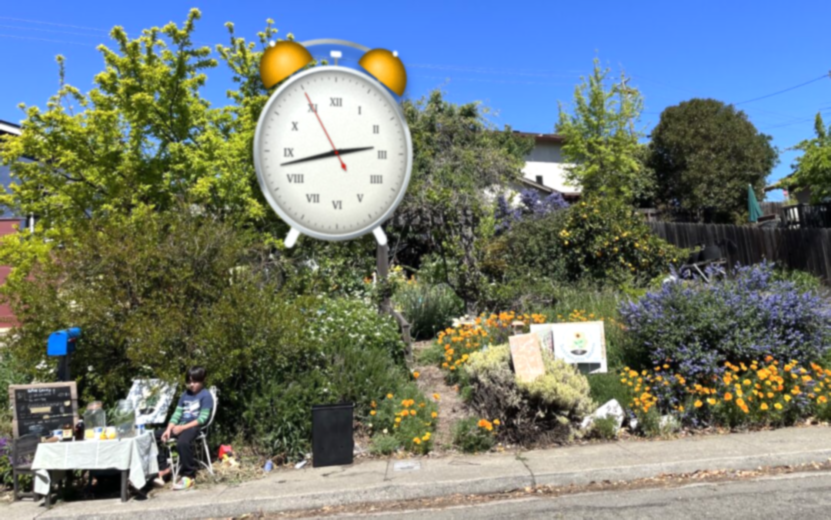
2:42:55
